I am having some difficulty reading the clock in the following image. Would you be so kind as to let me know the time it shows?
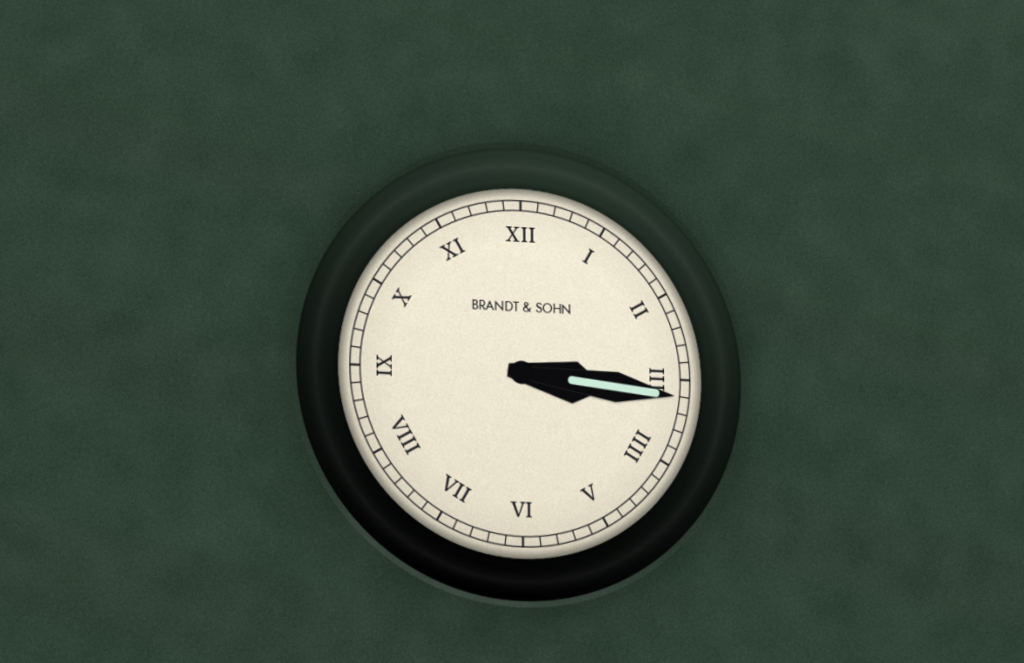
3:16
